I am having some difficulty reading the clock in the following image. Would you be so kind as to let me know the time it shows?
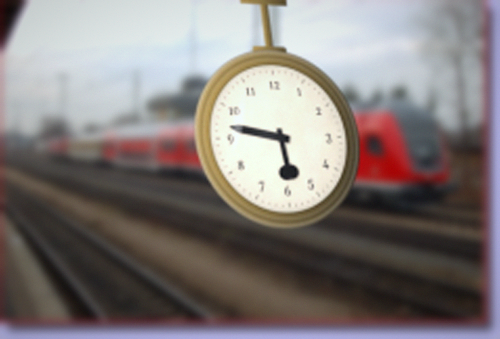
5:47
